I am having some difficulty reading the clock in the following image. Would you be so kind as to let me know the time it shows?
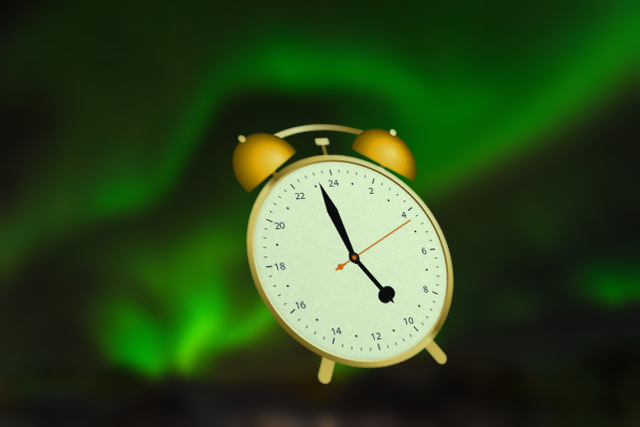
9:58:11
